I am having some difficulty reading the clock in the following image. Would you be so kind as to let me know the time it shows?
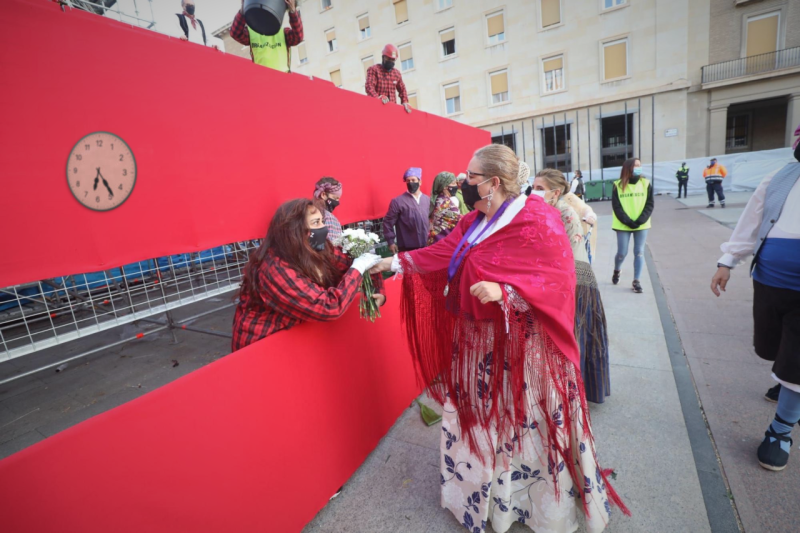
6:24
